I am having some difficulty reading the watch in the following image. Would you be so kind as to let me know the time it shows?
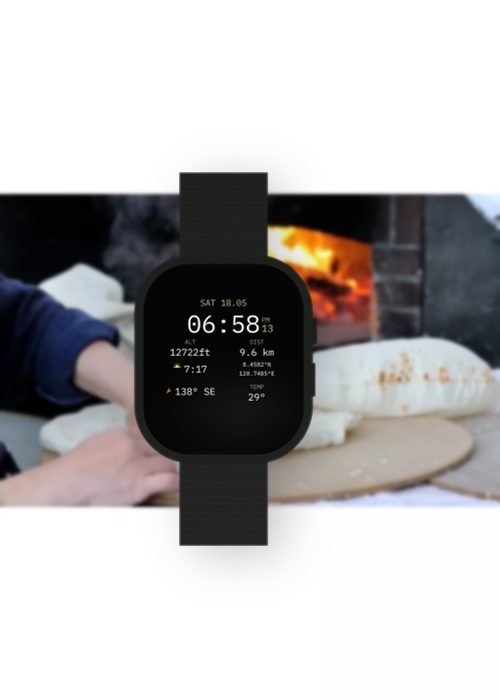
6:58:13
